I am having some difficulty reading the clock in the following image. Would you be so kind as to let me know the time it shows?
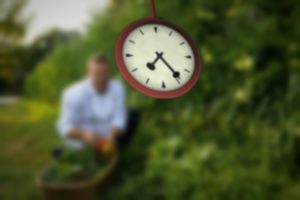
7:24
